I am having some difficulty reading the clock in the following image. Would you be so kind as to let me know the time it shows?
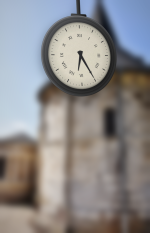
6:25
